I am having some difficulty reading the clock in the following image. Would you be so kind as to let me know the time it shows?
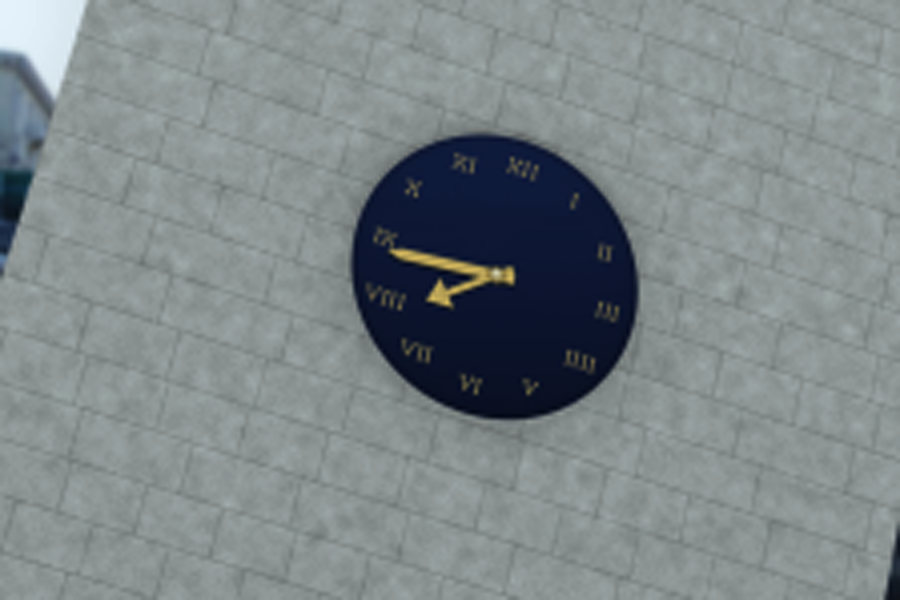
7:44
